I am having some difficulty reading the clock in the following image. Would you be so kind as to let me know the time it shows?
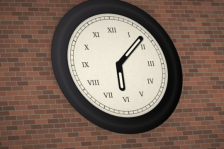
6:08
